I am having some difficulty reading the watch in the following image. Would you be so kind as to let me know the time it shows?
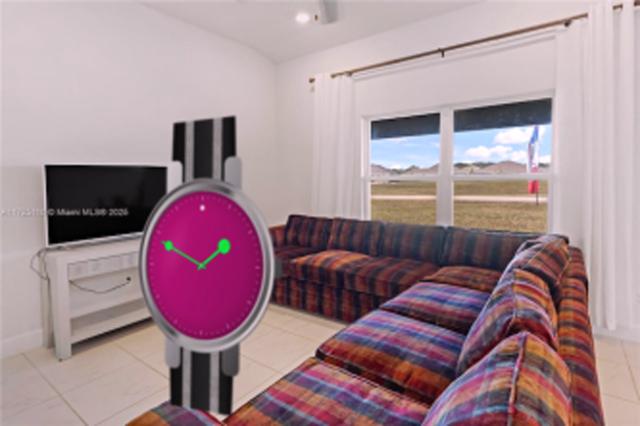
1:49
